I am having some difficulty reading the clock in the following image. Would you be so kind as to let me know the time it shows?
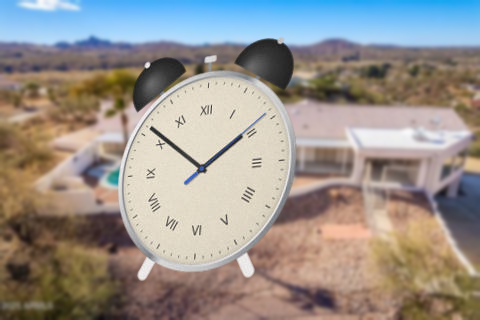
1:51:09
